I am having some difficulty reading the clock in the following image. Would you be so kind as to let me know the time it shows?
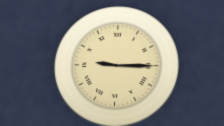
9:15
